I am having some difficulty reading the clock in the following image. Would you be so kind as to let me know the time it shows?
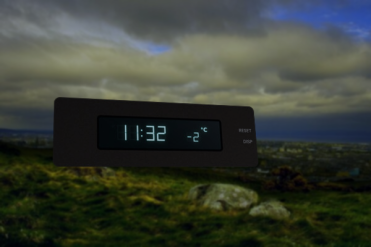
11:32
